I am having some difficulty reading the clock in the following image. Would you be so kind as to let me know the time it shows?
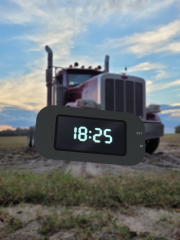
18:25
